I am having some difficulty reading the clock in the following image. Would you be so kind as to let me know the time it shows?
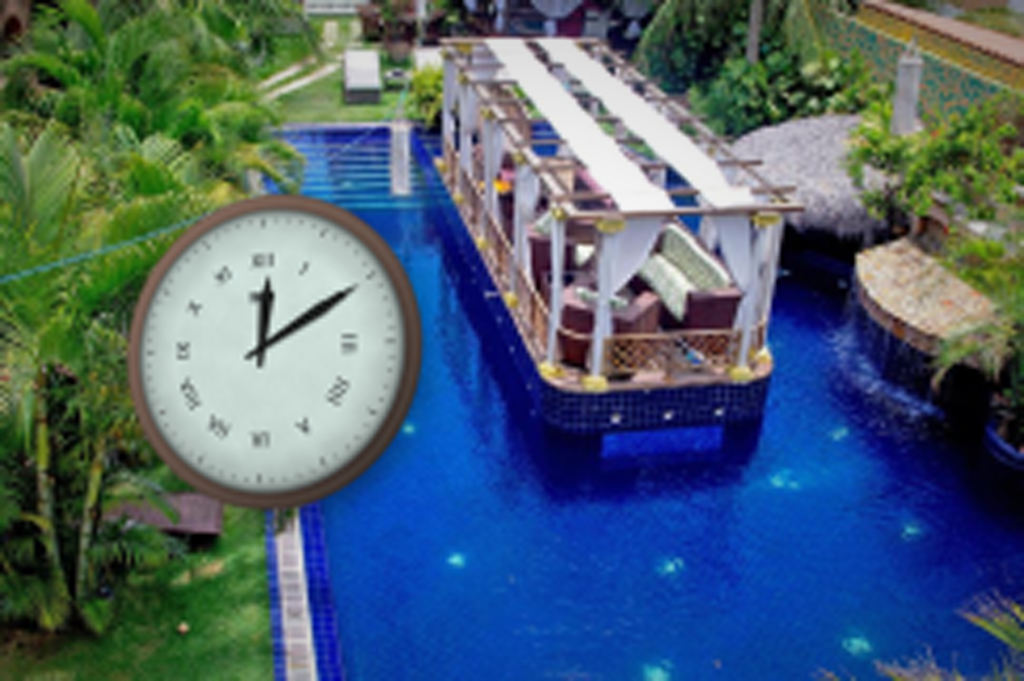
12:10
